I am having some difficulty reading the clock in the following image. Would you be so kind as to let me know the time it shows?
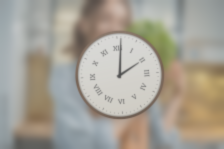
2:01
